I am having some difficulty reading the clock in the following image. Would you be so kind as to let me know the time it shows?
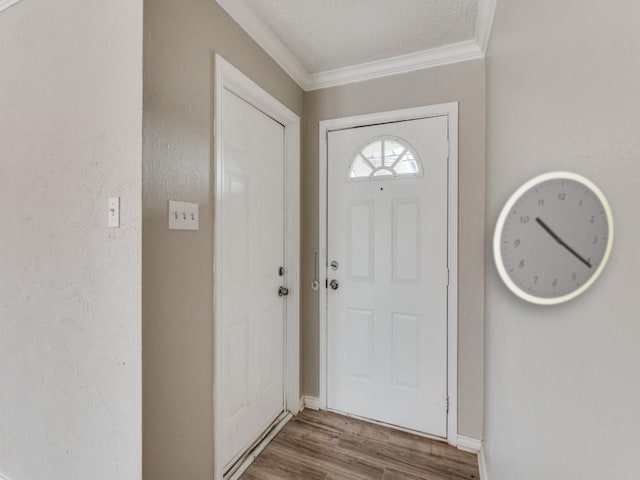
10:21
